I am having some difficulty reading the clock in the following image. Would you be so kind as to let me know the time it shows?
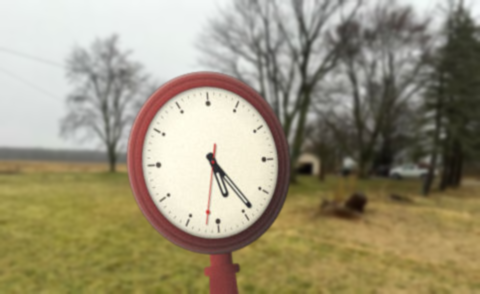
5:23:32
